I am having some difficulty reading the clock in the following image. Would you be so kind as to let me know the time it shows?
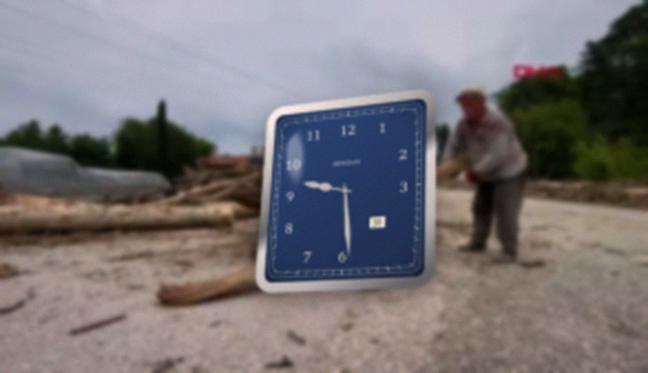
9:29
